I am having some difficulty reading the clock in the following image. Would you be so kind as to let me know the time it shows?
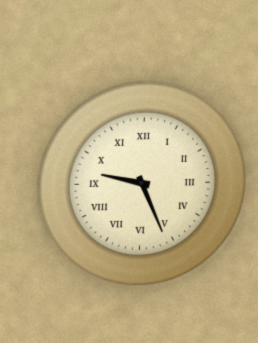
9:26
